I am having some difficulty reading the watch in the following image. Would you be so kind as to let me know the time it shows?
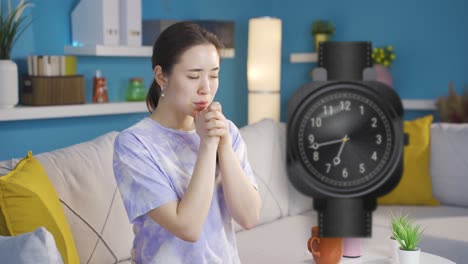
6:43
